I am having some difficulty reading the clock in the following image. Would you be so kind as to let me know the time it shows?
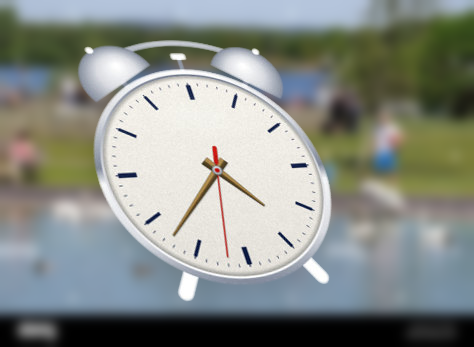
4:37:32
